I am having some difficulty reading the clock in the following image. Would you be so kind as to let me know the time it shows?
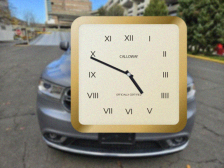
4:49
